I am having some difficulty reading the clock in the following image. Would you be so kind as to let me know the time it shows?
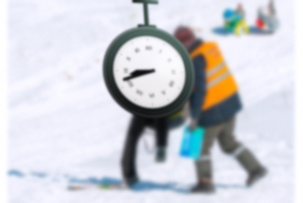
8:42
